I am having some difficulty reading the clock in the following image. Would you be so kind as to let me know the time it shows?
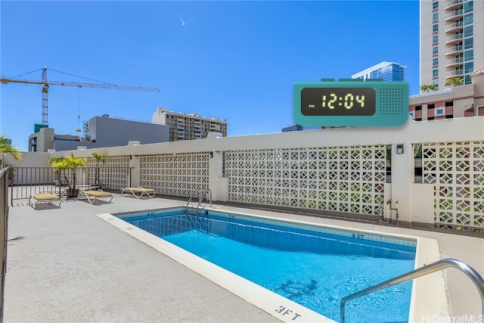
12:04
